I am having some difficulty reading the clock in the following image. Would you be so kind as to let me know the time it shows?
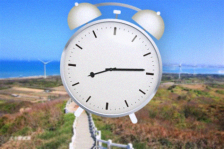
8:14
